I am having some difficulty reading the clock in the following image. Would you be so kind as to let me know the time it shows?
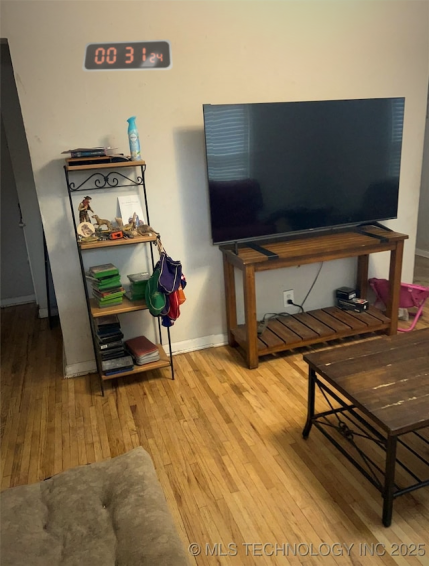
0:31:24
